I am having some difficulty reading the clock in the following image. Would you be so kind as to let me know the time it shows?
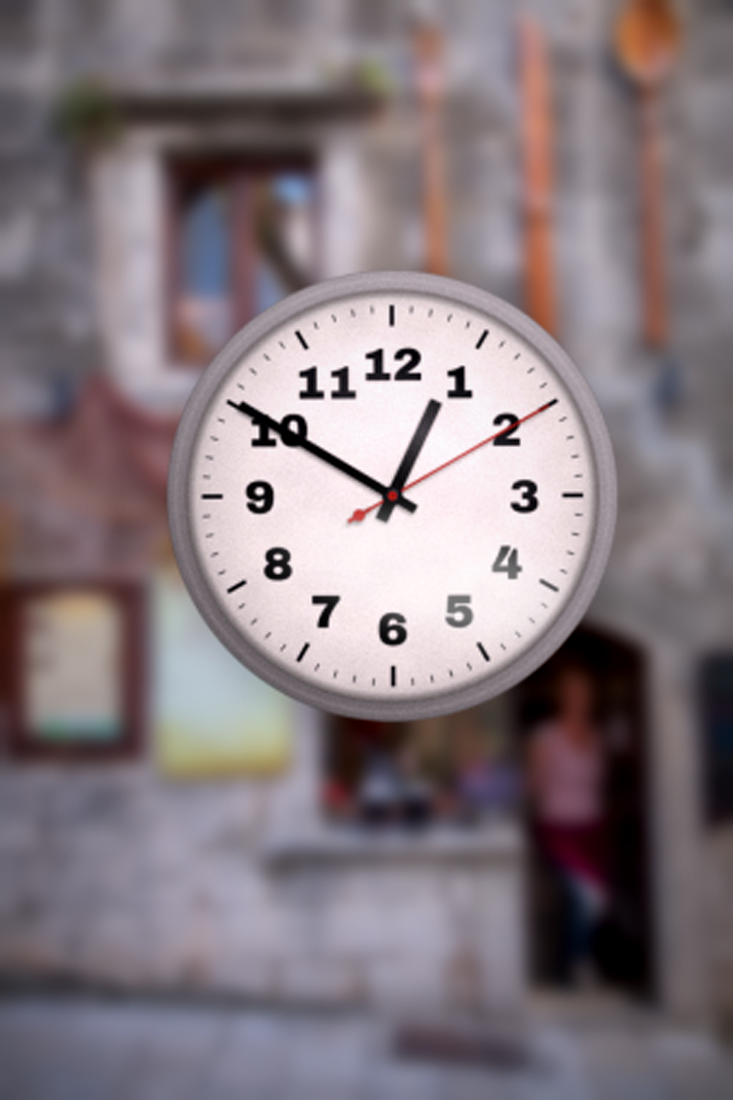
12:50:10
